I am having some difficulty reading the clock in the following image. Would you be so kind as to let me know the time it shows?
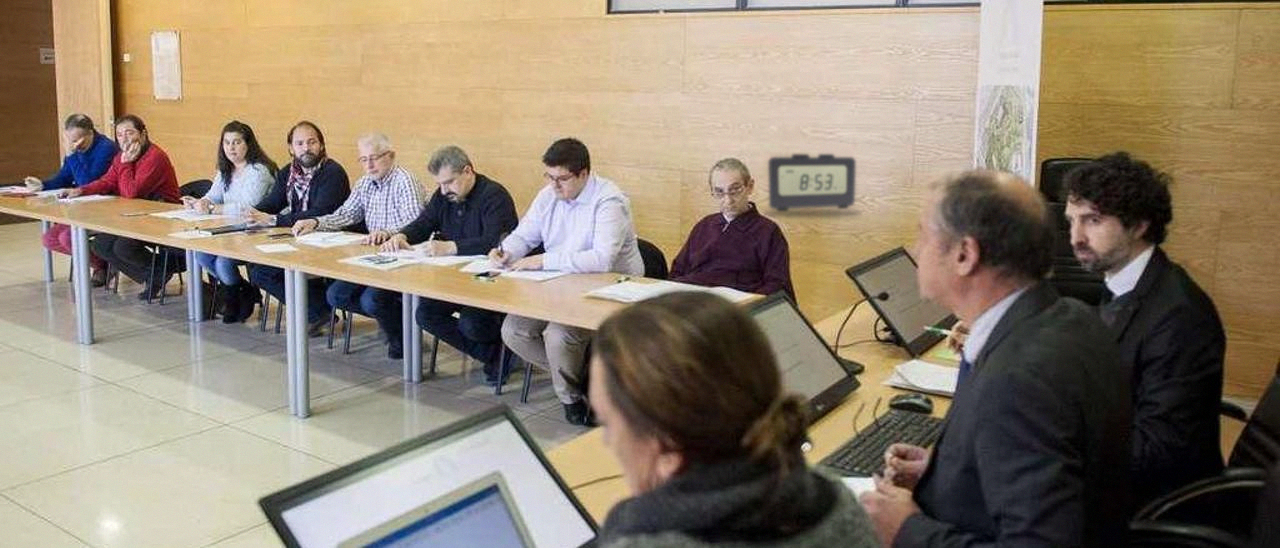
8:53
